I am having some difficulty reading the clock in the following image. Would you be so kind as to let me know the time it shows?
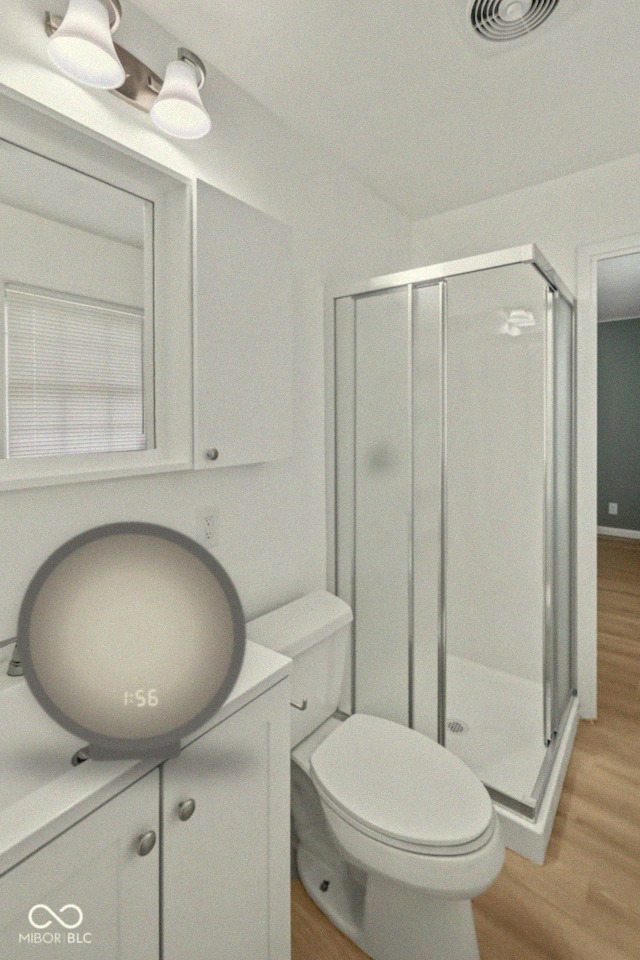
1:56
